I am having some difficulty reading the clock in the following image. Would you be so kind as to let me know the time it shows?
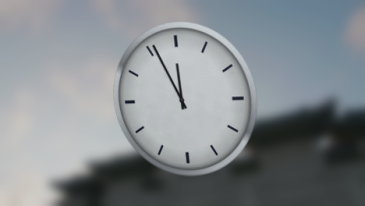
11:56
